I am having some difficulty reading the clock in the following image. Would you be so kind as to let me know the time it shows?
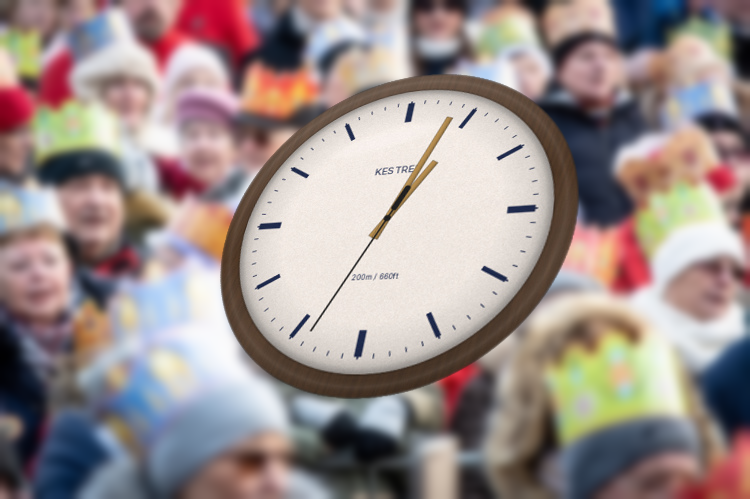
1:03:34
